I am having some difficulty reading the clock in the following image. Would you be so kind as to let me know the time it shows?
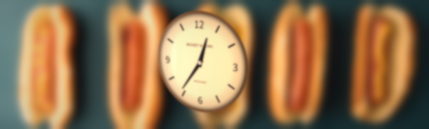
12:36
